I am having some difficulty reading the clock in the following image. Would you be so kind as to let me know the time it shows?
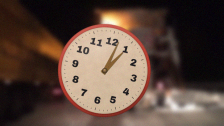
1:02
